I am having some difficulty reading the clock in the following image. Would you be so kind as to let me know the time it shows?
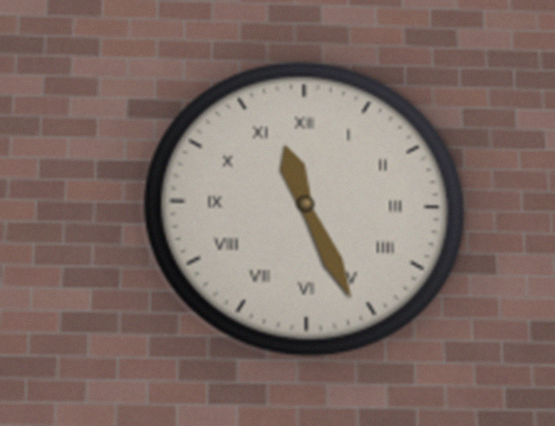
11:26
